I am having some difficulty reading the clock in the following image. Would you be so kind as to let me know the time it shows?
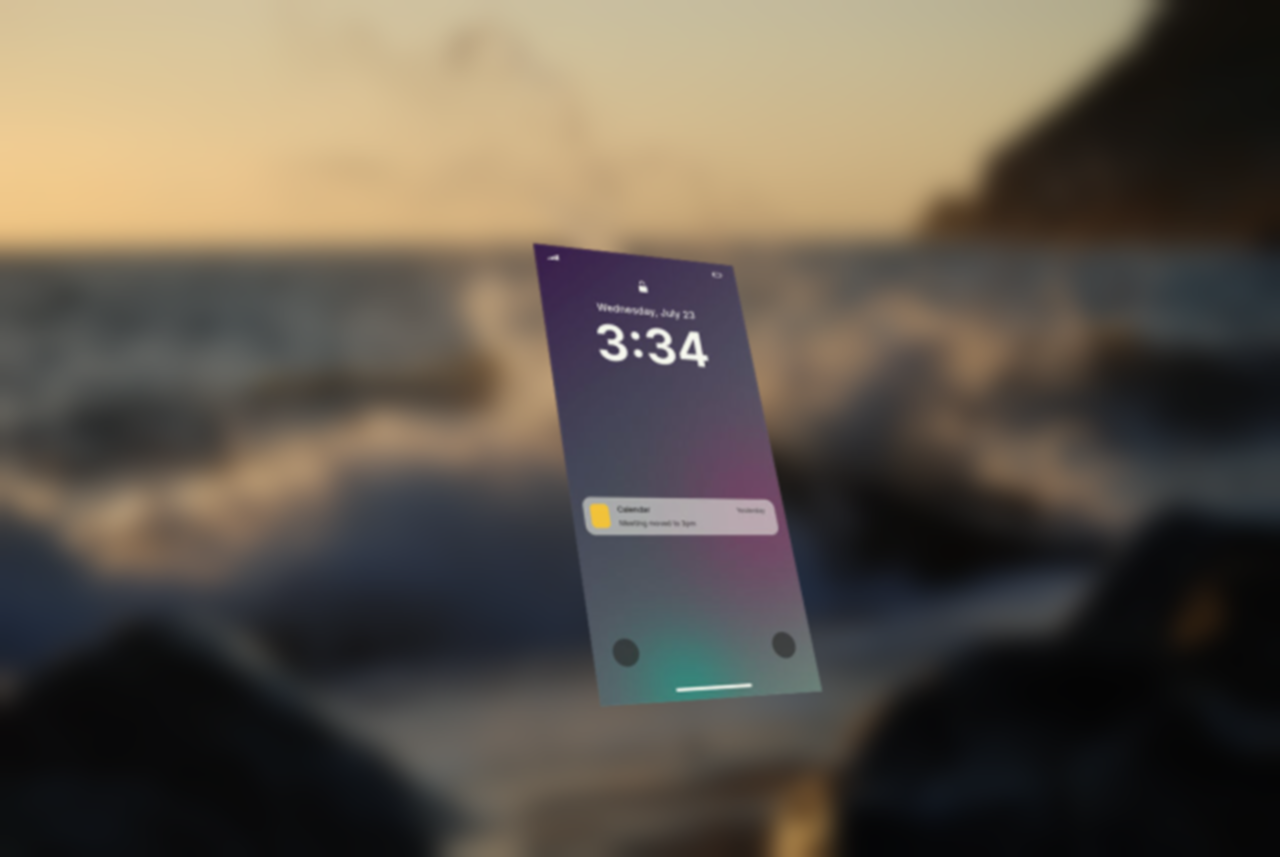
3:34
